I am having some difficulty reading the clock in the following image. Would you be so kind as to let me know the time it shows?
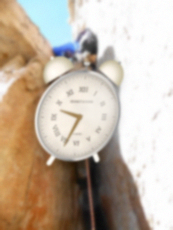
9:34
